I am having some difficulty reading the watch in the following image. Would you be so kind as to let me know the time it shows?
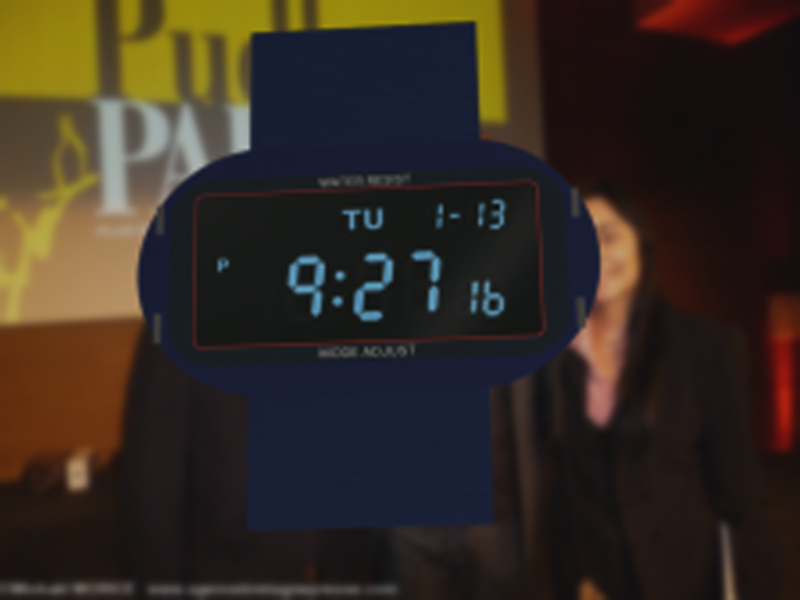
9:27:16
